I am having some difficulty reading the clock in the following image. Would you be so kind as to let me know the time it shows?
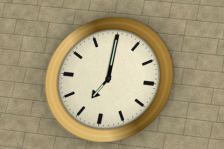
7:00
